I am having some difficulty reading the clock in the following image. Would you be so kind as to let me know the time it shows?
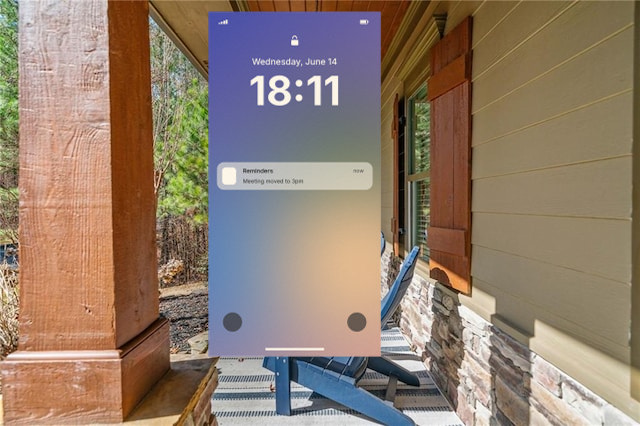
18:11
